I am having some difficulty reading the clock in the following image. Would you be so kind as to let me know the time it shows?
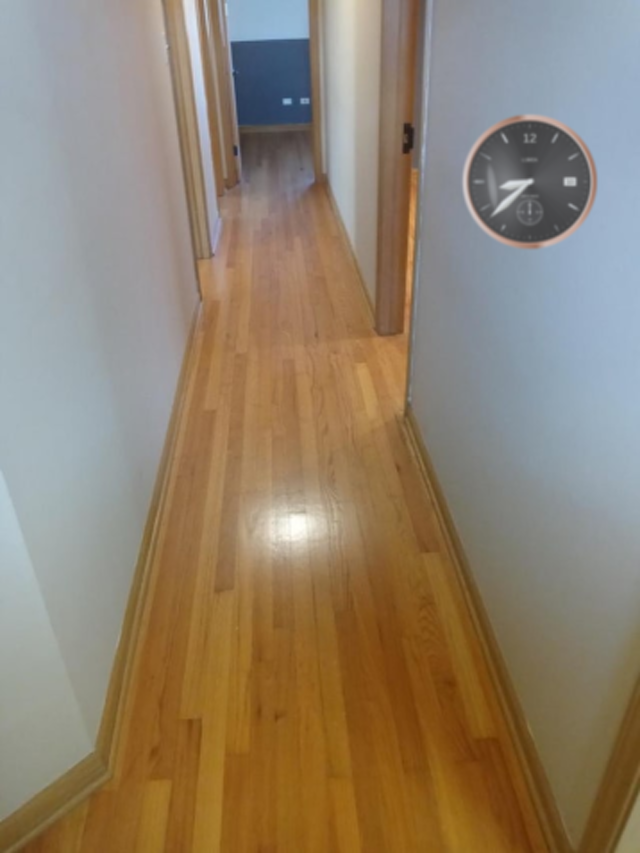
8:38
